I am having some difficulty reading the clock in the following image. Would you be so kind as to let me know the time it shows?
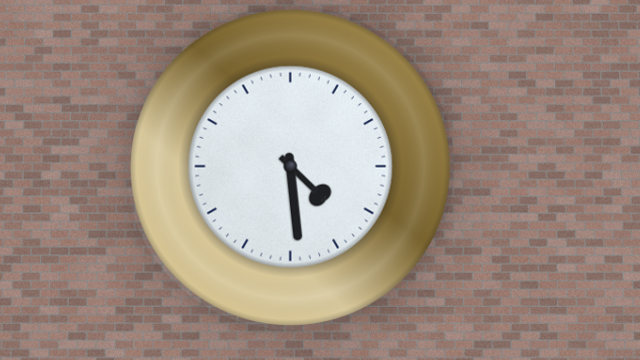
4:29
